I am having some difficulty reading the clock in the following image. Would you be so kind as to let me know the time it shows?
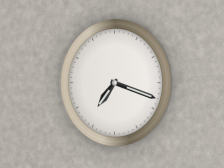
7:18
